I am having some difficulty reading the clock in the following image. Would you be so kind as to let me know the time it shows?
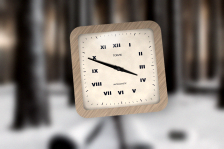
3:49
